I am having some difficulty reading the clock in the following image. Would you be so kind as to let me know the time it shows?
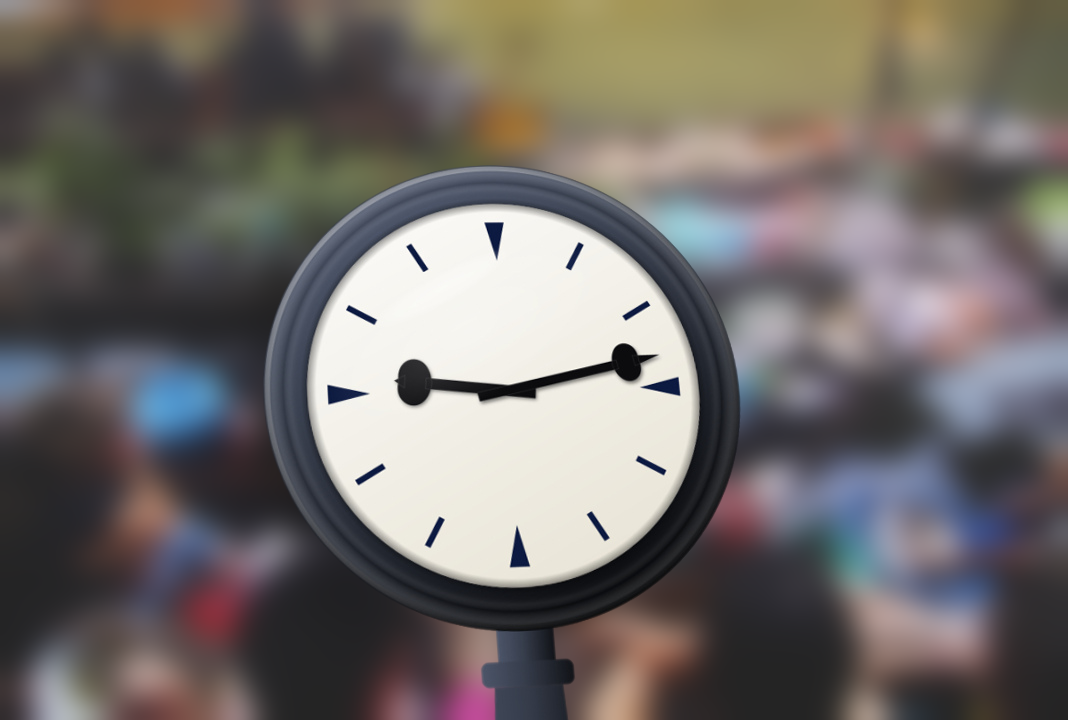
9:13
